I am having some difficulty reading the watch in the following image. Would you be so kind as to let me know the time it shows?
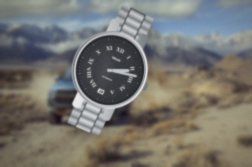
2:13
